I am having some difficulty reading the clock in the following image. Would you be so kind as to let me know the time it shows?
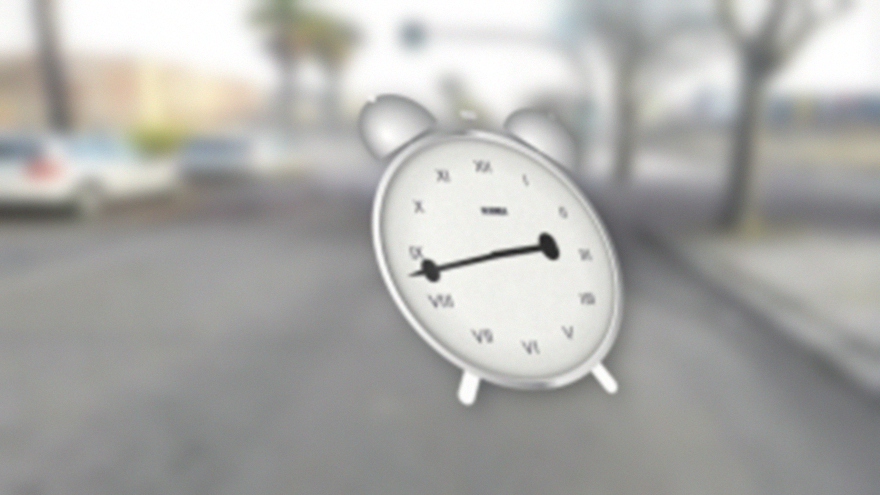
2:43
